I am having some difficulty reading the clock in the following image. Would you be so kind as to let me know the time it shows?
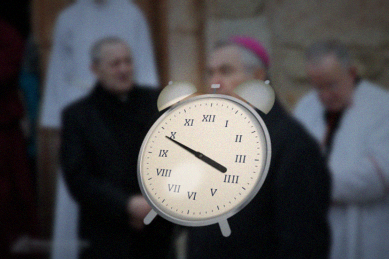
3:49
